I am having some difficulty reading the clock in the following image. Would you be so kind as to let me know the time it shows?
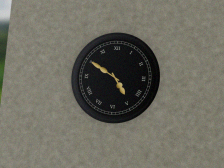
4:50
